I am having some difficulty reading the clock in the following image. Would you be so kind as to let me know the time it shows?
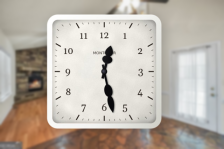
12:28
